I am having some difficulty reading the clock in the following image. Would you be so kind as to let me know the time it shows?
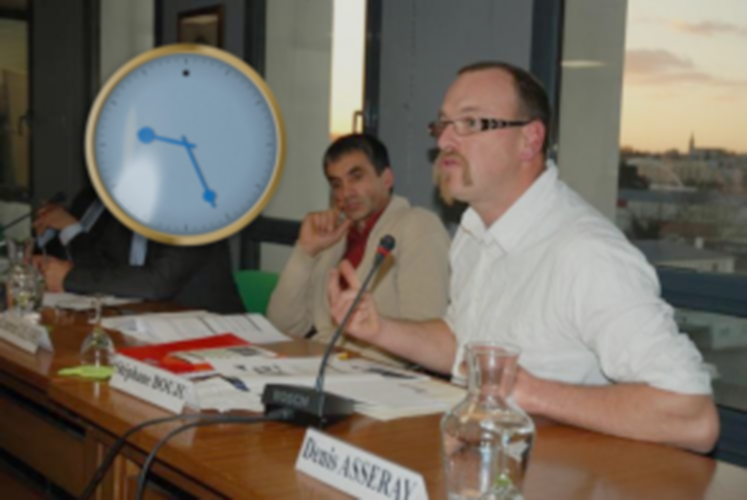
9:26
